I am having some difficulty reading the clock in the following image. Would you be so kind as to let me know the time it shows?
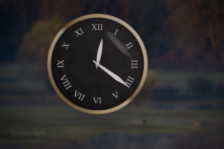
12:21
